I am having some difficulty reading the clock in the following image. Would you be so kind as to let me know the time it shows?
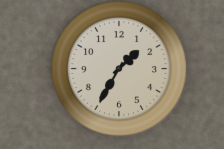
1:35
